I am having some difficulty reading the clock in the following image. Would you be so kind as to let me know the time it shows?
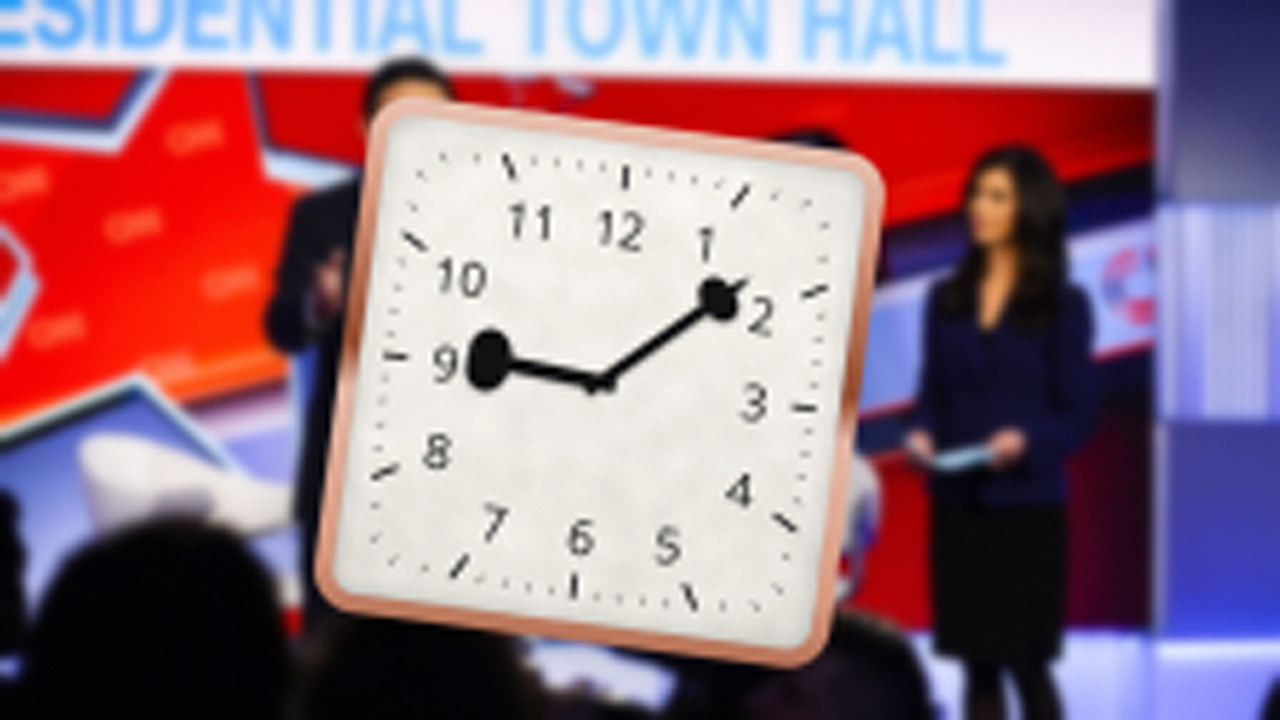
9:08
